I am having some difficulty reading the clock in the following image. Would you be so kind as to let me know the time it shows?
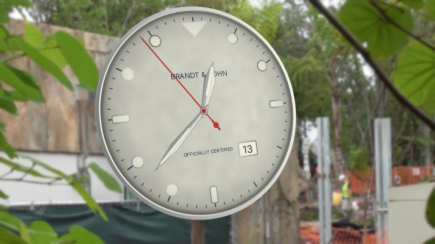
12:37:54
